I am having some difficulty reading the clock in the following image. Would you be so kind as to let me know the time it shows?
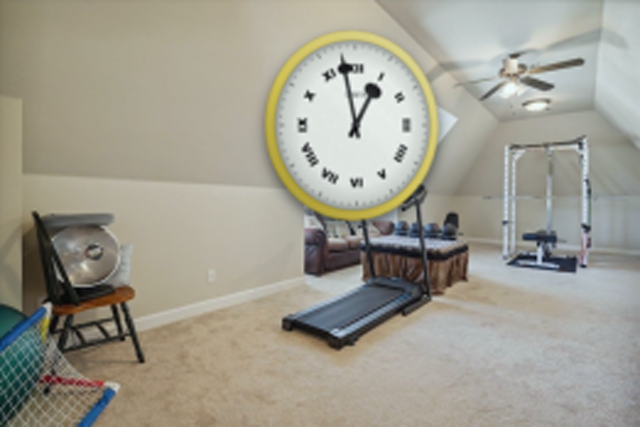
12:58
